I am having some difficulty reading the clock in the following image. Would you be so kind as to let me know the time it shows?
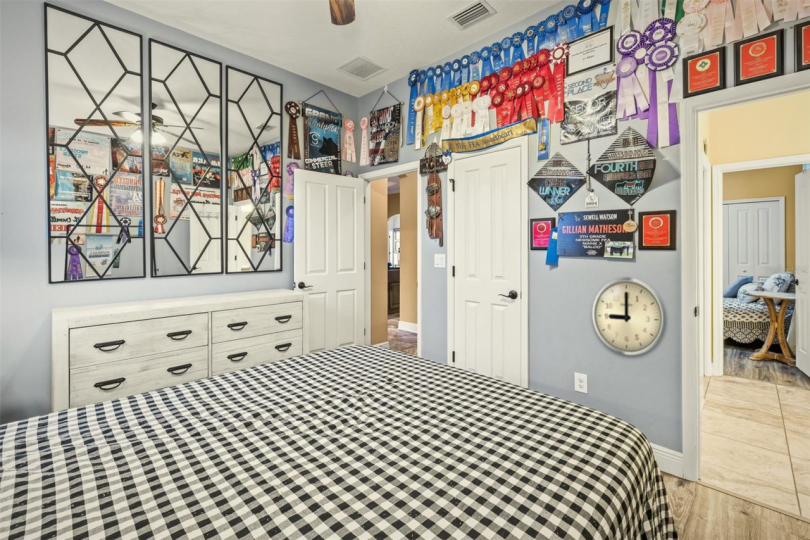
9:00
